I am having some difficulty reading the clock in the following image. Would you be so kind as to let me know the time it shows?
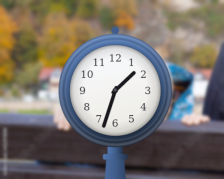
1:33
